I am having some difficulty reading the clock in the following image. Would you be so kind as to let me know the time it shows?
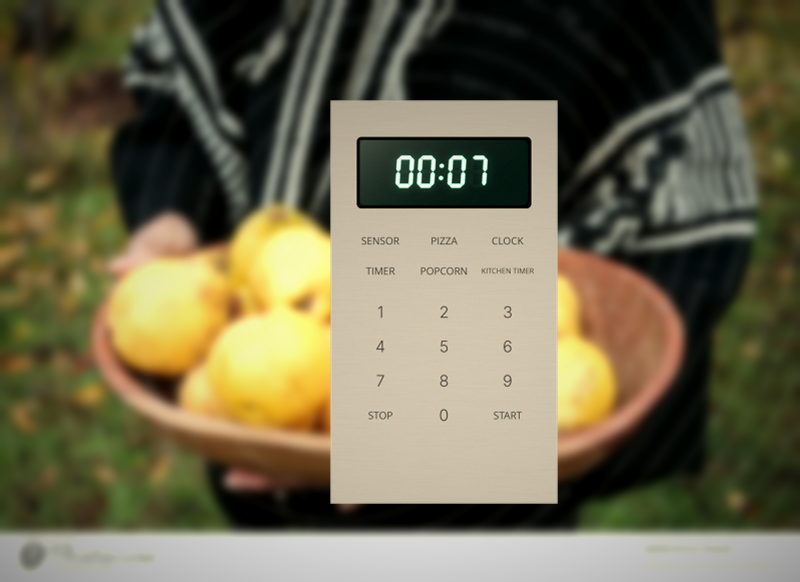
0:07
